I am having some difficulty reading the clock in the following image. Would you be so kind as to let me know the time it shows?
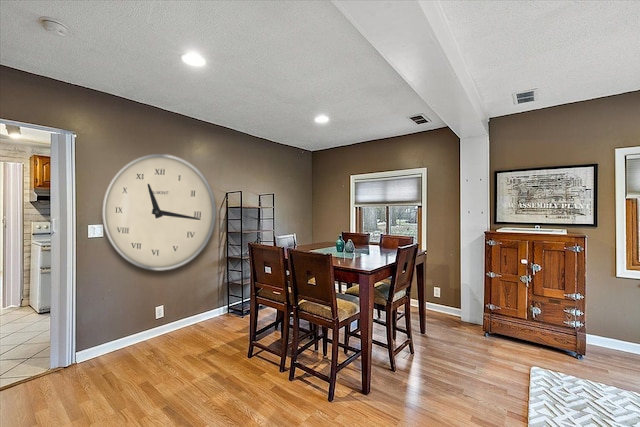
11:16
